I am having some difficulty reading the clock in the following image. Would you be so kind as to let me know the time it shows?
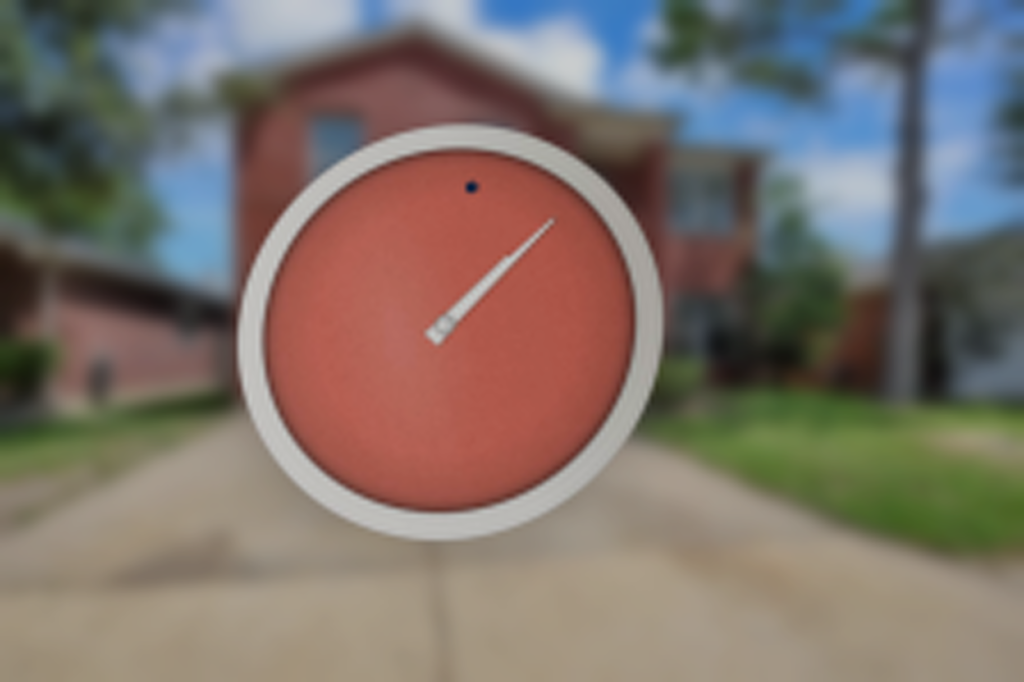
1:06
